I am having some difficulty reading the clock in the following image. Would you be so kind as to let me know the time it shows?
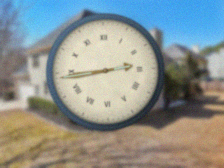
2:44
